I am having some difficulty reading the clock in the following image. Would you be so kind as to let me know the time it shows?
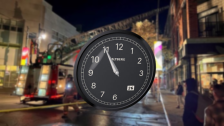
10:55
